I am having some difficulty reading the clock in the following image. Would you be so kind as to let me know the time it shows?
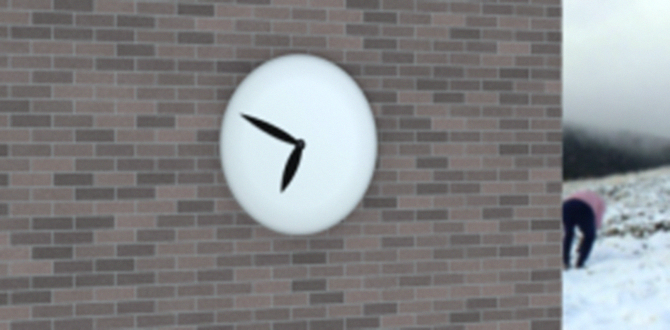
6:49
